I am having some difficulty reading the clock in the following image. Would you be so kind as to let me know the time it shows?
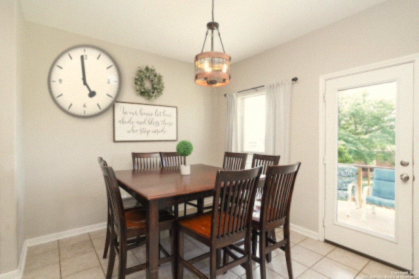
4:59
